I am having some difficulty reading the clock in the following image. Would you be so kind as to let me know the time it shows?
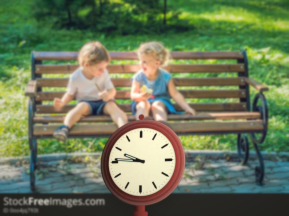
9:46
